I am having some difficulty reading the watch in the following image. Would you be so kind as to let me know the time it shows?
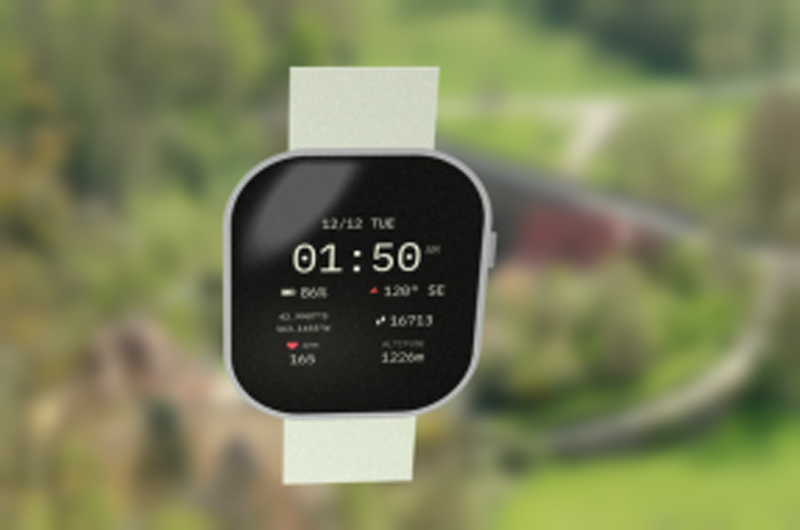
1:50
